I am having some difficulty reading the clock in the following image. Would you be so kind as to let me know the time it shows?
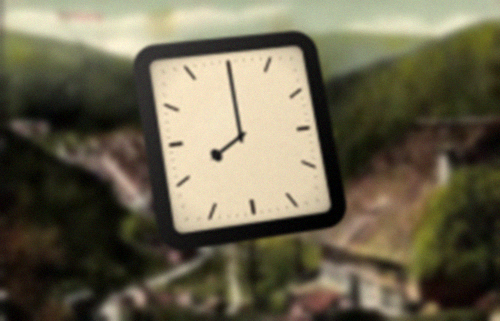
8:00
